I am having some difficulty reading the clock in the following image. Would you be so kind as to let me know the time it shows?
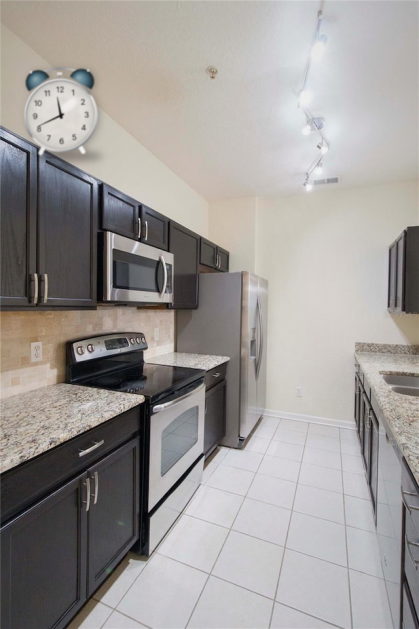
11:41
